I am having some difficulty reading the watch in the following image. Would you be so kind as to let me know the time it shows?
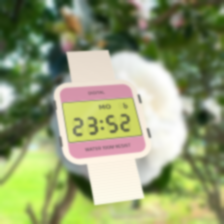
23:52
